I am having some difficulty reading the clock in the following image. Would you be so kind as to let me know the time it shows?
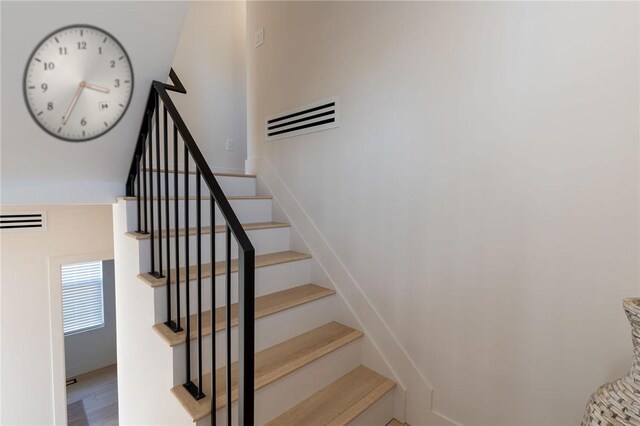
3:35
